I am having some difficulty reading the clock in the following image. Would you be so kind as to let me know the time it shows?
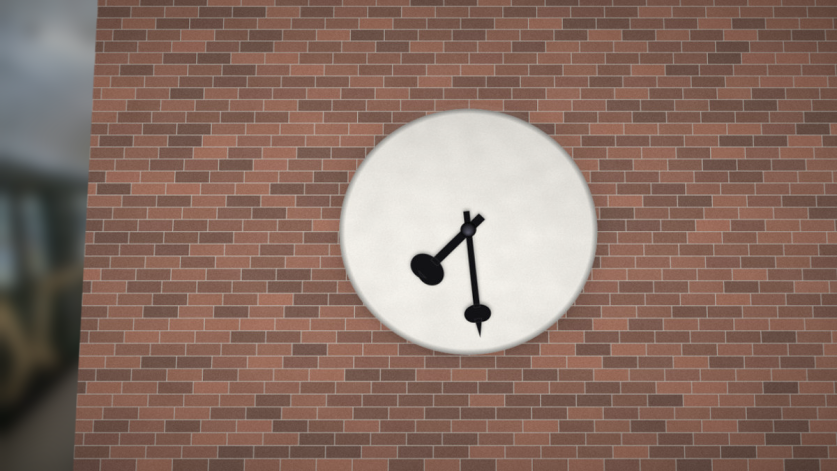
7:29
